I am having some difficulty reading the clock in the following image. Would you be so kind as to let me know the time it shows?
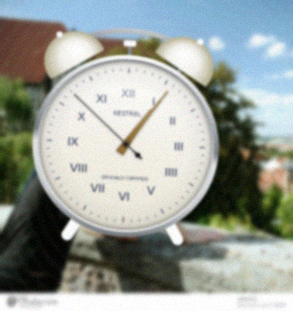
1:05:52
